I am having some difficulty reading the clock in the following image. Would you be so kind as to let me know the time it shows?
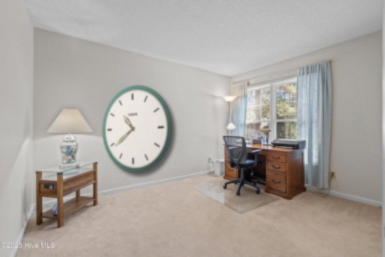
10:39
